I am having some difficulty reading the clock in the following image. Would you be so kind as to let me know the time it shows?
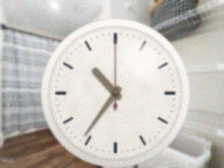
10:36:00
